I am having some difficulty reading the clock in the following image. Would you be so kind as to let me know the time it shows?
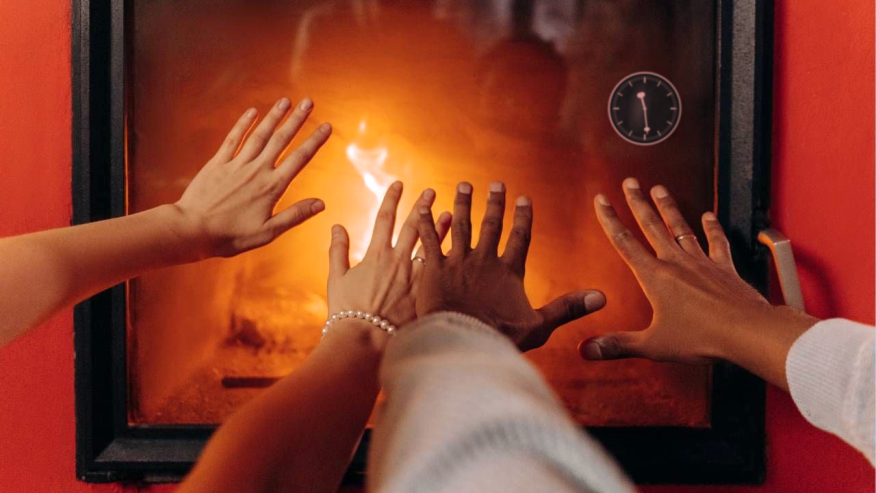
11:29
